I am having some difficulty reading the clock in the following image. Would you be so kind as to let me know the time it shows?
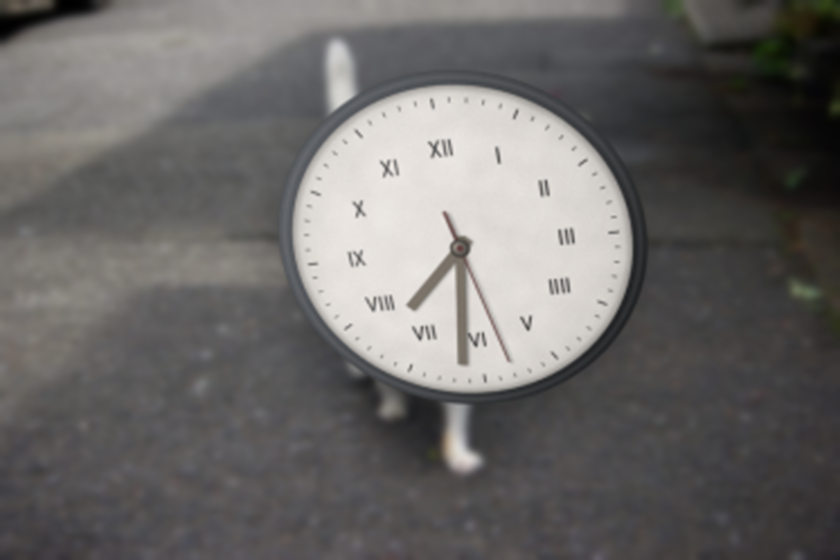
7:31:28
